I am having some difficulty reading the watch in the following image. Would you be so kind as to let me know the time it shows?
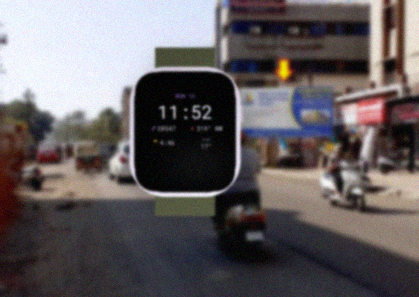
11:52
